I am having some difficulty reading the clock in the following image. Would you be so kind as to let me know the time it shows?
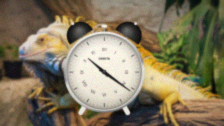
10:21
